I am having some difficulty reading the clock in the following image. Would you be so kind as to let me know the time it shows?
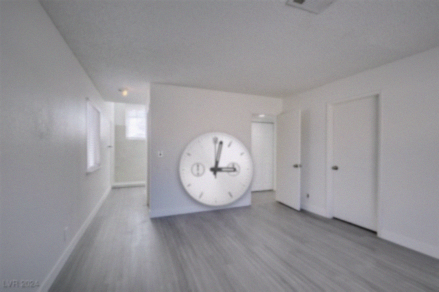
3:02
